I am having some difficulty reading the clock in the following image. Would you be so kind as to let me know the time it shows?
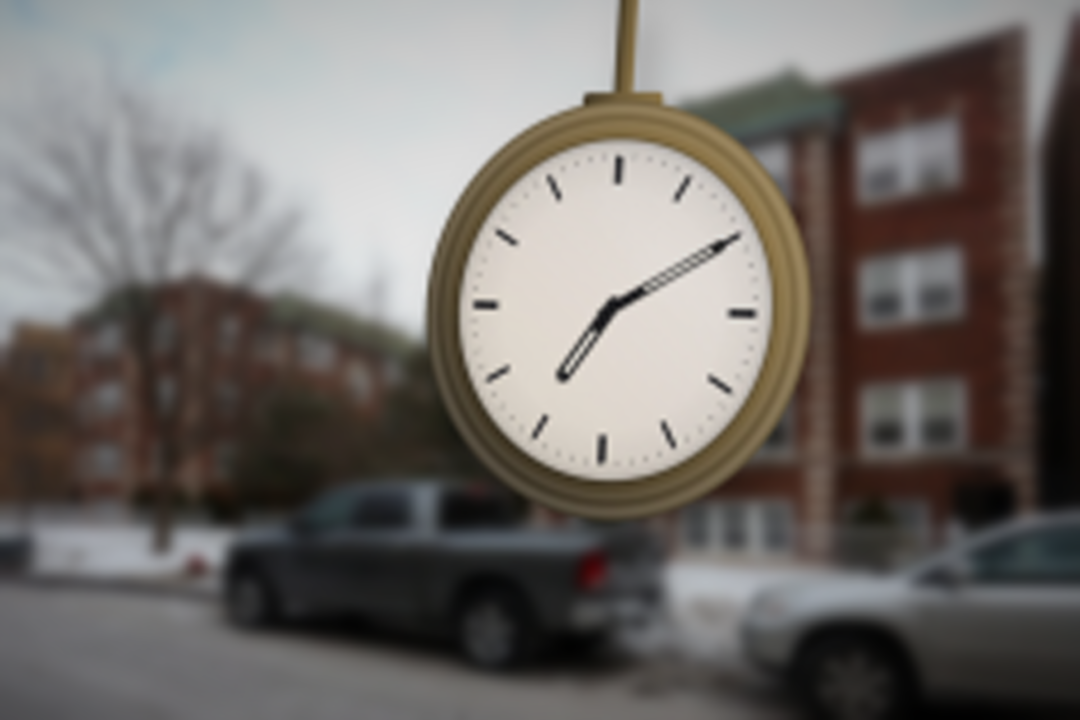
7:10
